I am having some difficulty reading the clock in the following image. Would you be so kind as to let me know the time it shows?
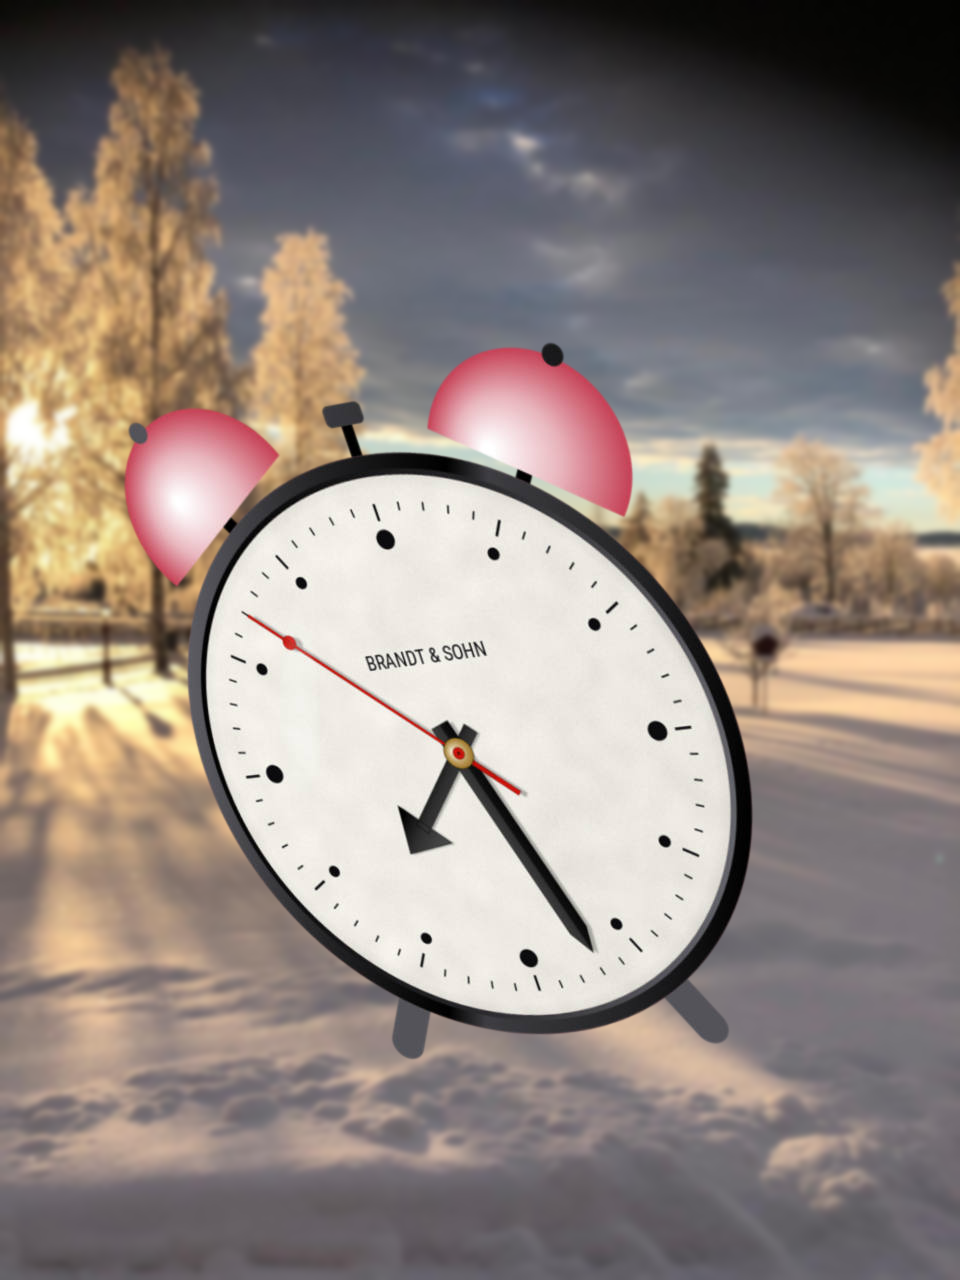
7:26:52
